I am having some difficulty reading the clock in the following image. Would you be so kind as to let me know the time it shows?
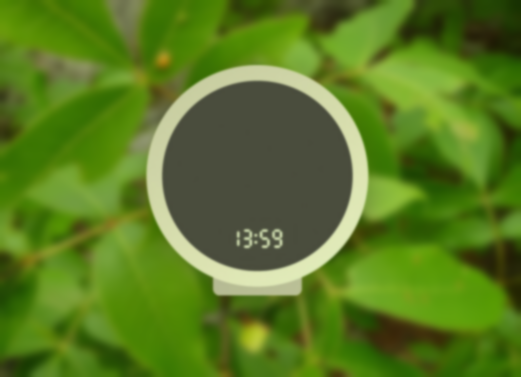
13:59
